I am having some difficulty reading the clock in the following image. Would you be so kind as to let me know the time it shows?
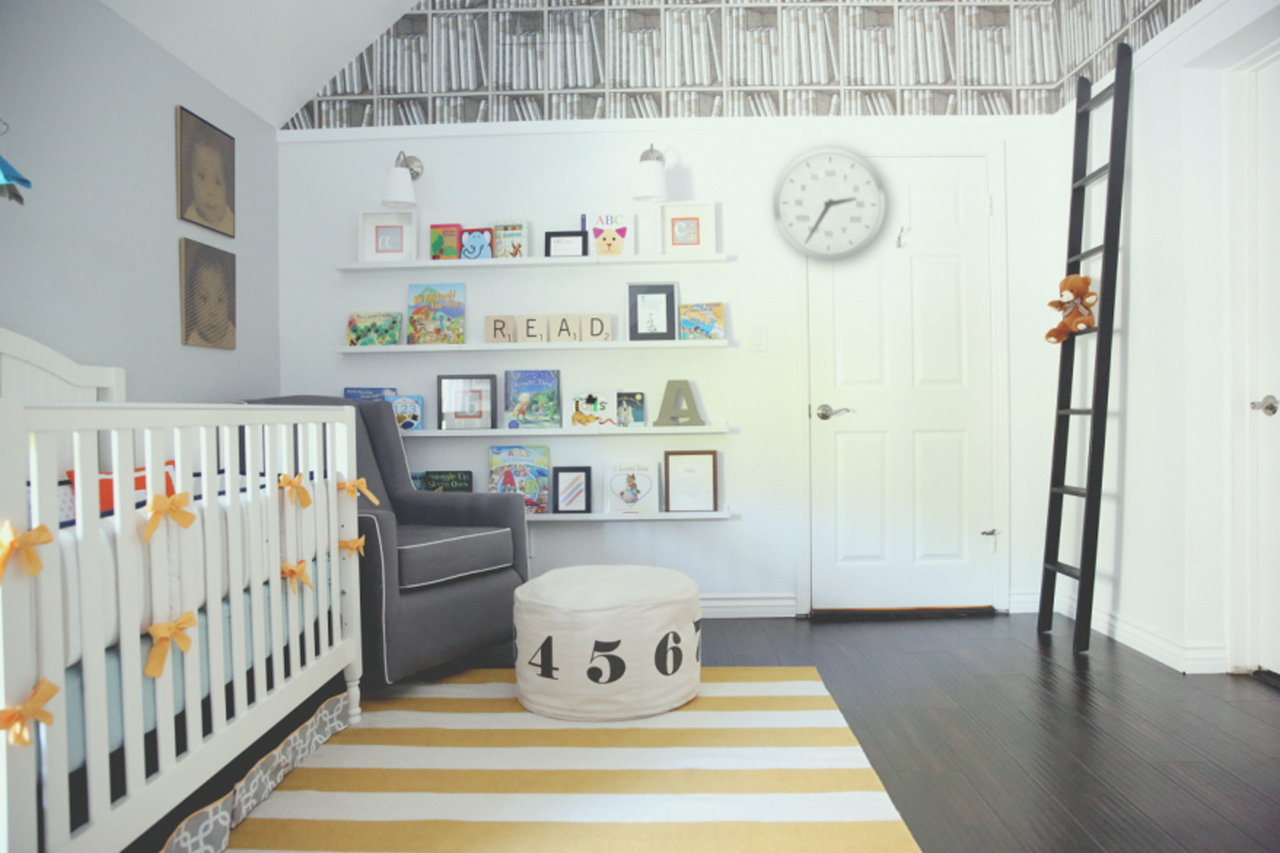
2:35
